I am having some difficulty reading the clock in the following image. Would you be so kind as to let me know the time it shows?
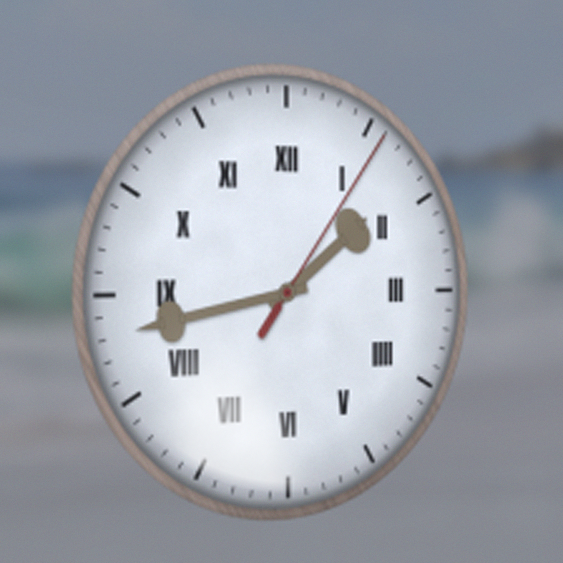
1:43:06
